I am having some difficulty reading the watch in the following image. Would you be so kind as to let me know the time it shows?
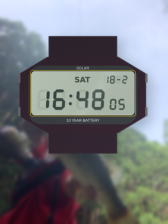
16:48:05
